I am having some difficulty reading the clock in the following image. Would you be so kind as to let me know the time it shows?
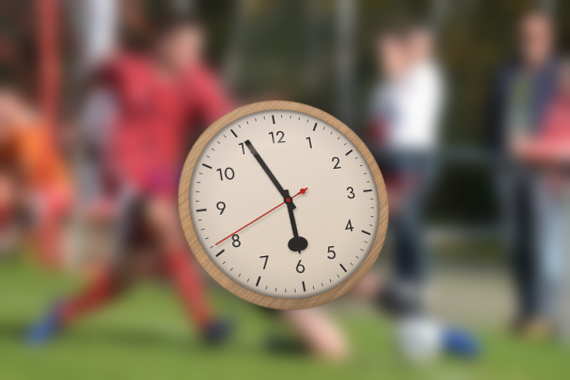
5:55:41
